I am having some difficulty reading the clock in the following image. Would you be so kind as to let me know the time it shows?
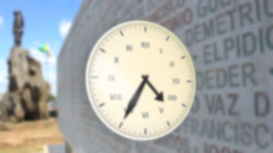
4:35
